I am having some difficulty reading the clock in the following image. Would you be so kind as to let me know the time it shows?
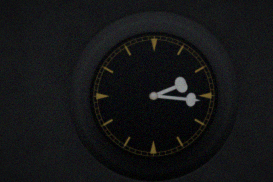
2:16
